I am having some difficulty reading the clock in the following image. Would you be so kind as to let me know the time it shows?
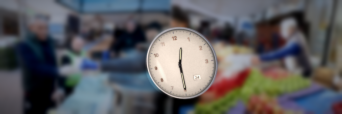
12:30
